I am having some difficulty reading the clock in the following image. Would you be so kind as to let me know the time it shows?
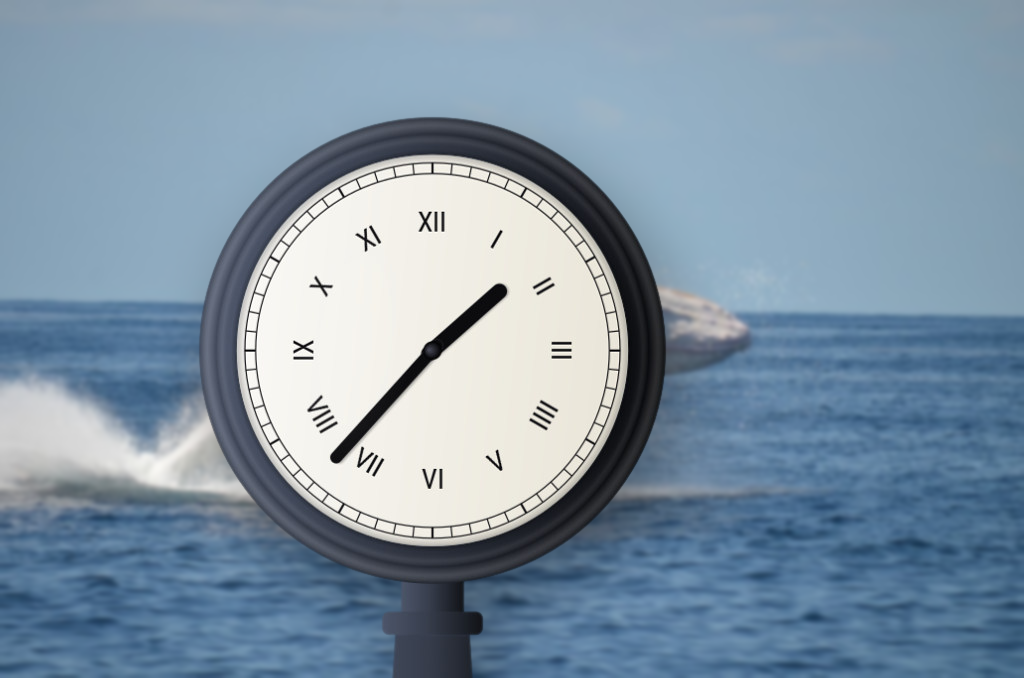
1:37
